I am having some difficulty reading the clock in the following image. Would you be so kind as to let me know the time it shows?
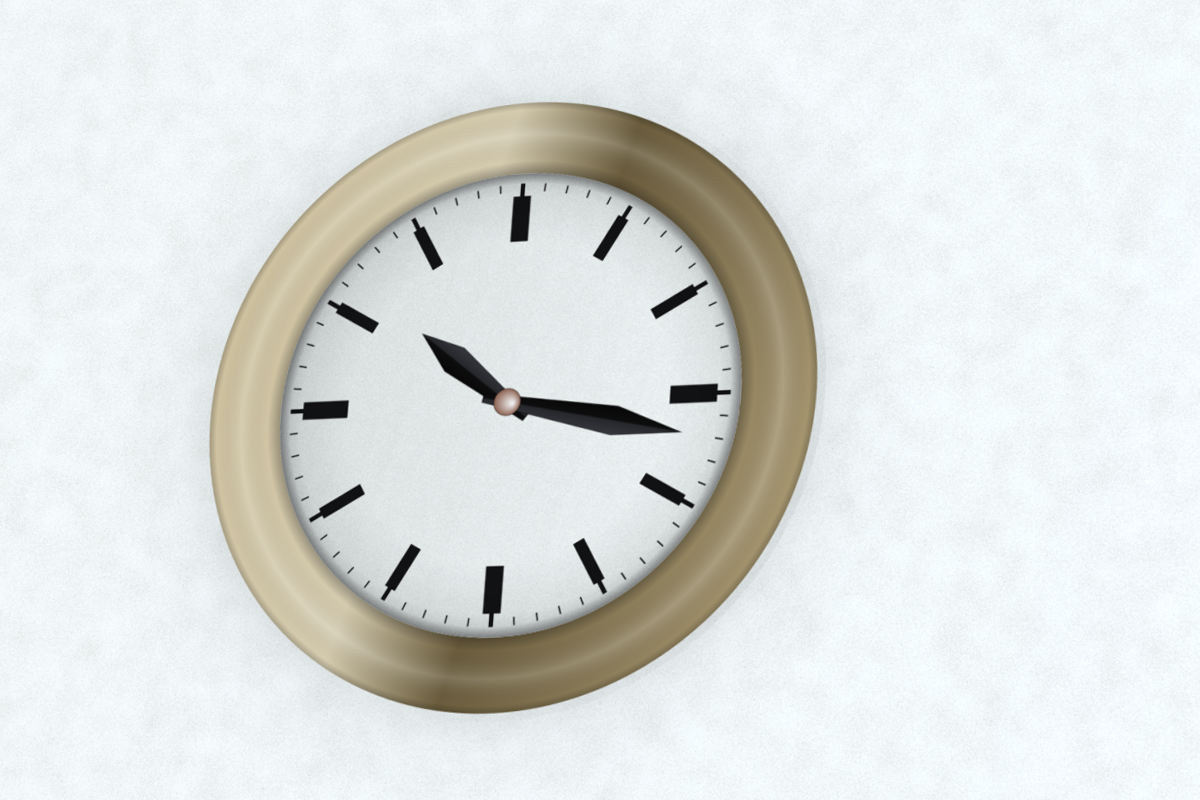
10:17
